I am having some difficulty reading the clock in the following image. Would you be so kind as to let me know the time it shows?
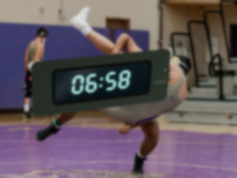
6:58
